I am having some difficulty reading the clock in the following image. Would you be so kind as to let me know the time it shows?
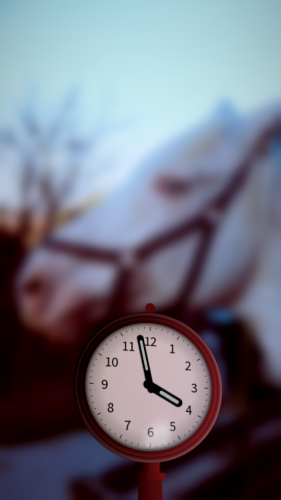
3:58
